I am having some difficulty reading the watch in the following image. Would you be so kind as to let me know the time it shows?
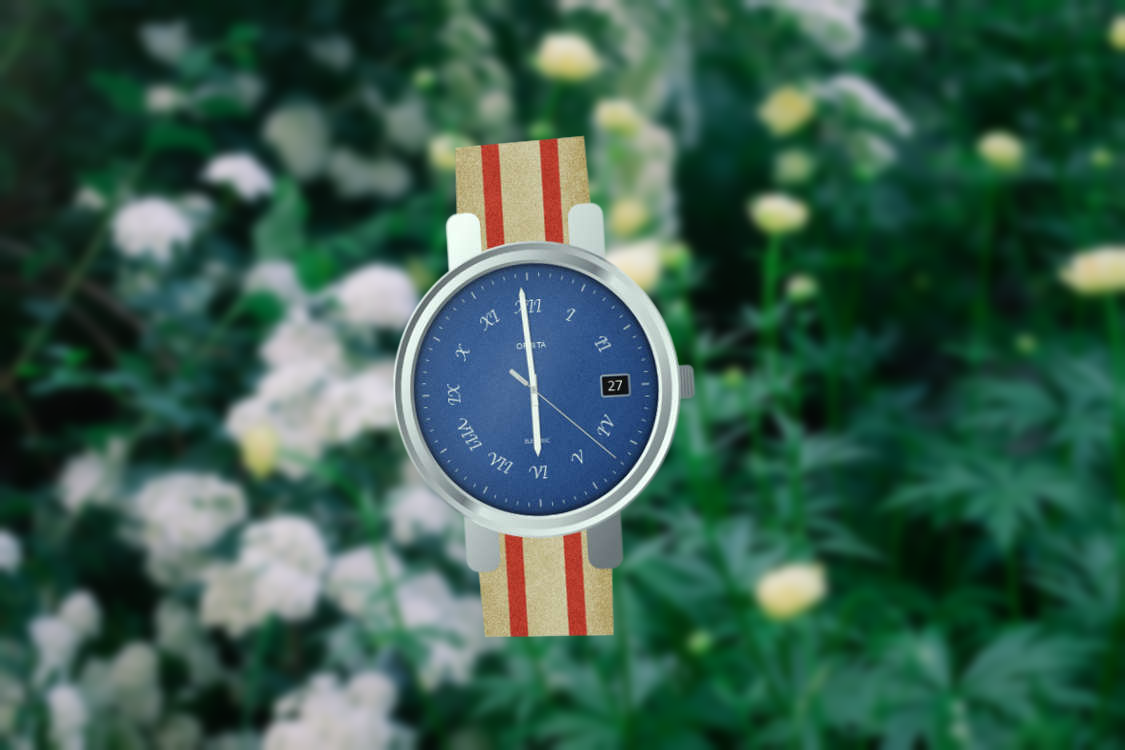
5:59:22
